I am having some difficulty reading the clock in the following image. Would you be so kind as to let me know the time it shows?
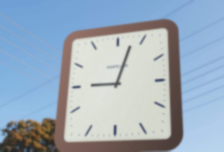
9:03
